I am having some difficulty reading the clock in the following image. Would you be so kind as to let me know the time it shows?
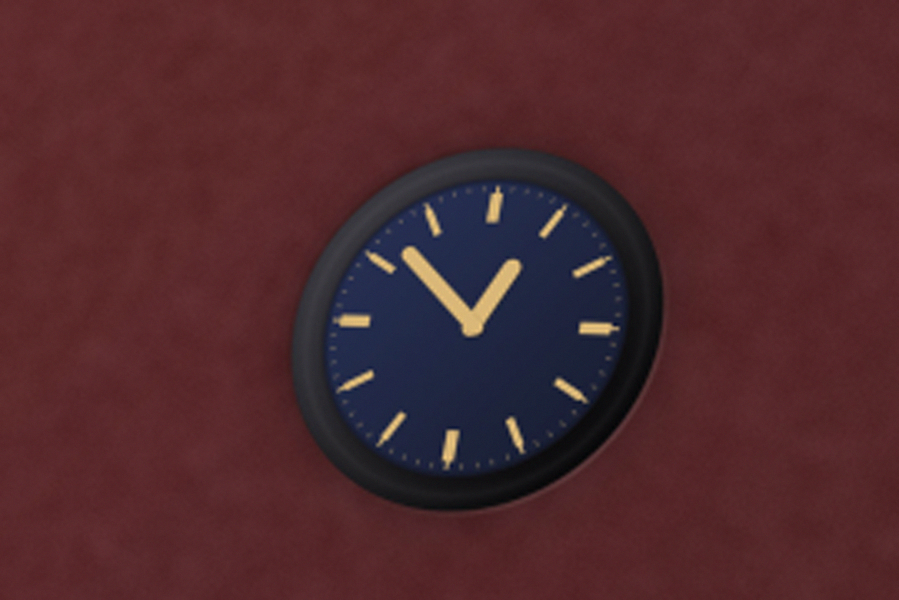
12:52
